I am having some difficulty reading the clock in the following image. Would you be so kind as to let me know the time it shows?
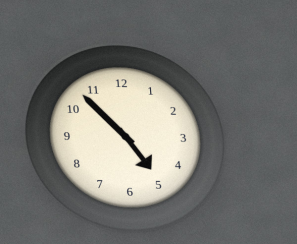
4:53
